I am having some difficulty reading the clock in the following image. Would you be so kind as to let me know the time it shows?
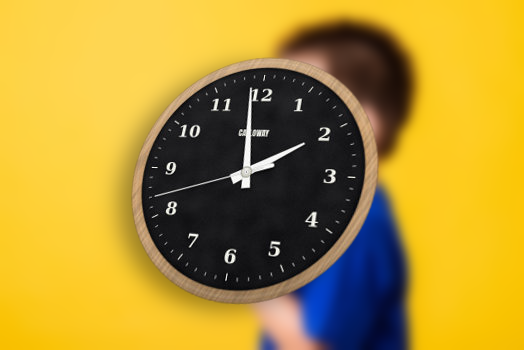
1:58:42
